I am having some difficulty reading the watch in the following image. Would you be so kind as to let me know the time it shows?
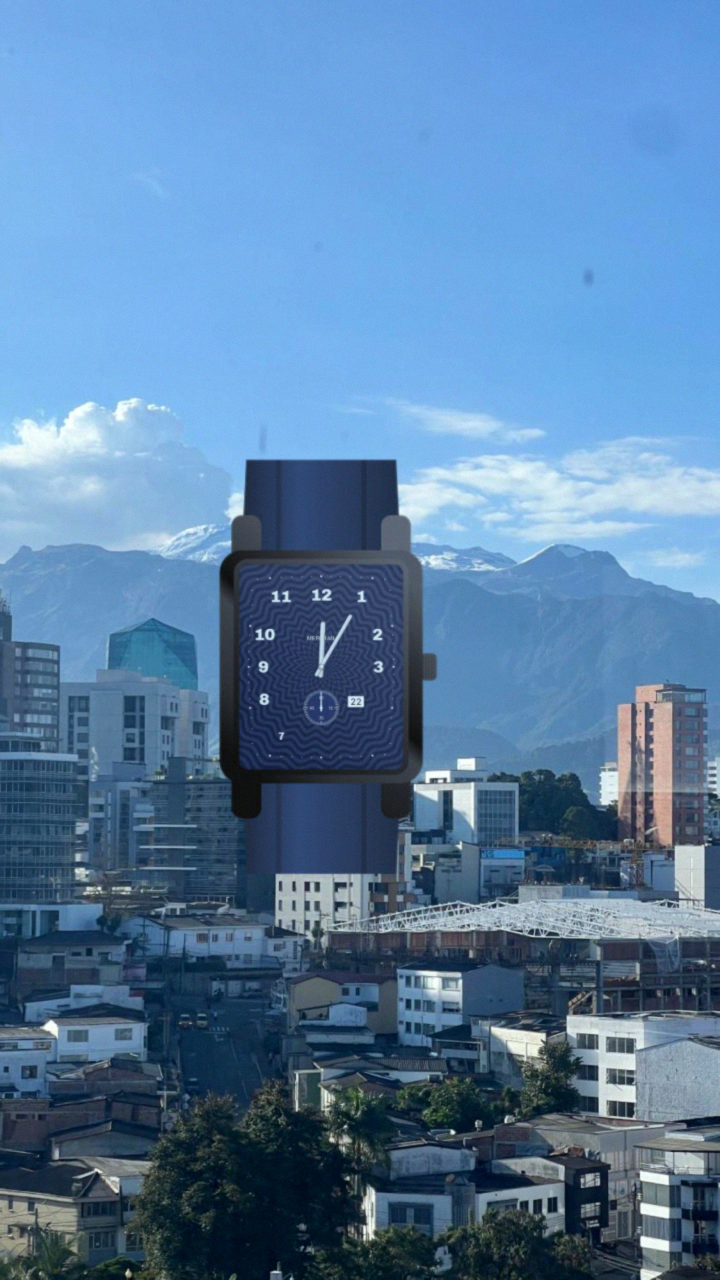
12:05
